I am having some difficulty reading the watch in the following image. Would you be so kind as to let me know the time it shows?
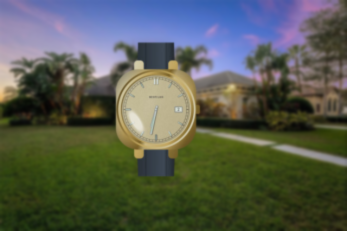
6:32
